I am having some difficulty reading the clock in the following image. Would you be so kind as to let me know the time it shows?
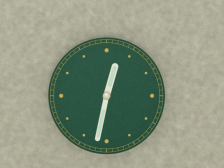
12:32
